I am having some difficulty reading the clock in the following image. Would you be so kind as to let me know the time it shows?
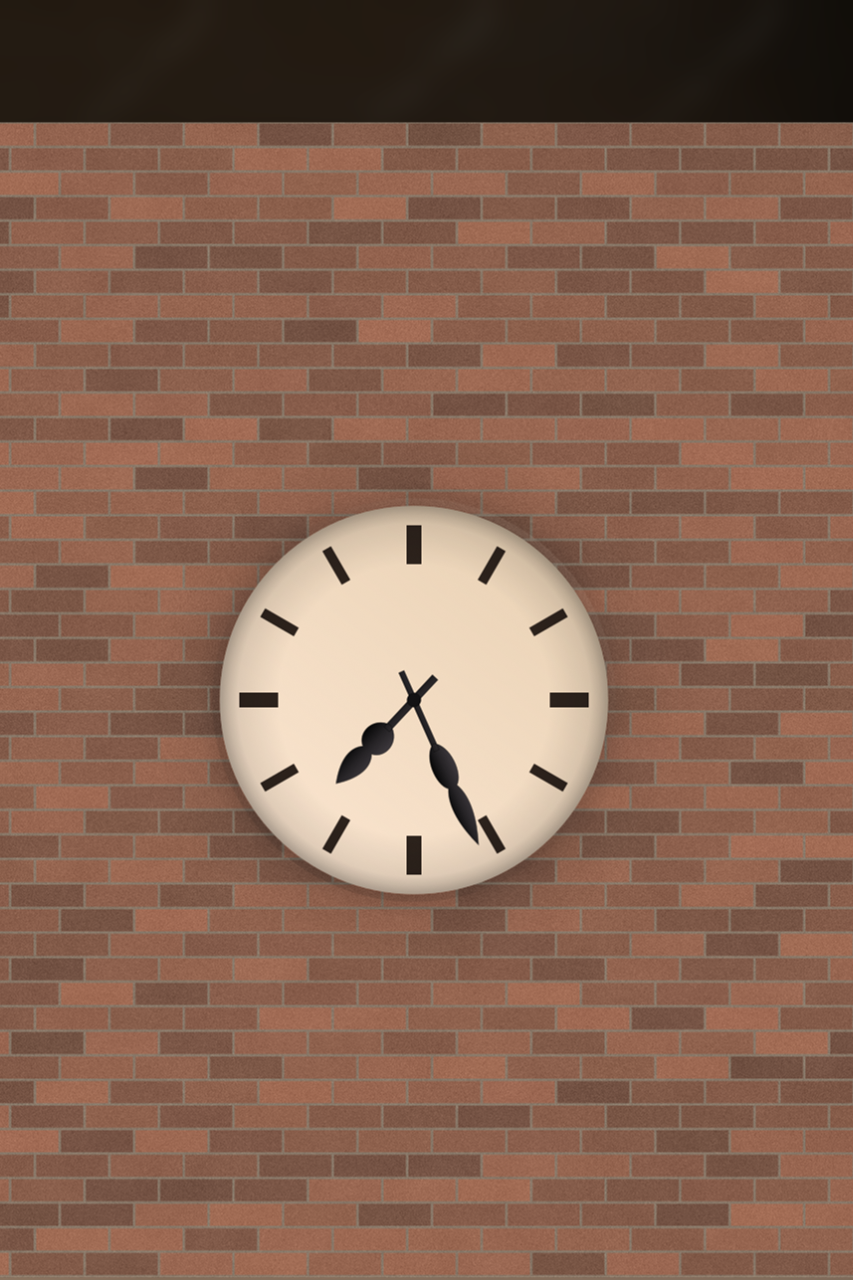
7:26
